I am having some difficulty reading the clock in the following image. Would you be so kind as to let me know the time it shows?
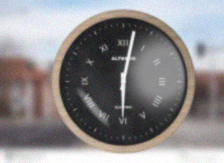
6:02
